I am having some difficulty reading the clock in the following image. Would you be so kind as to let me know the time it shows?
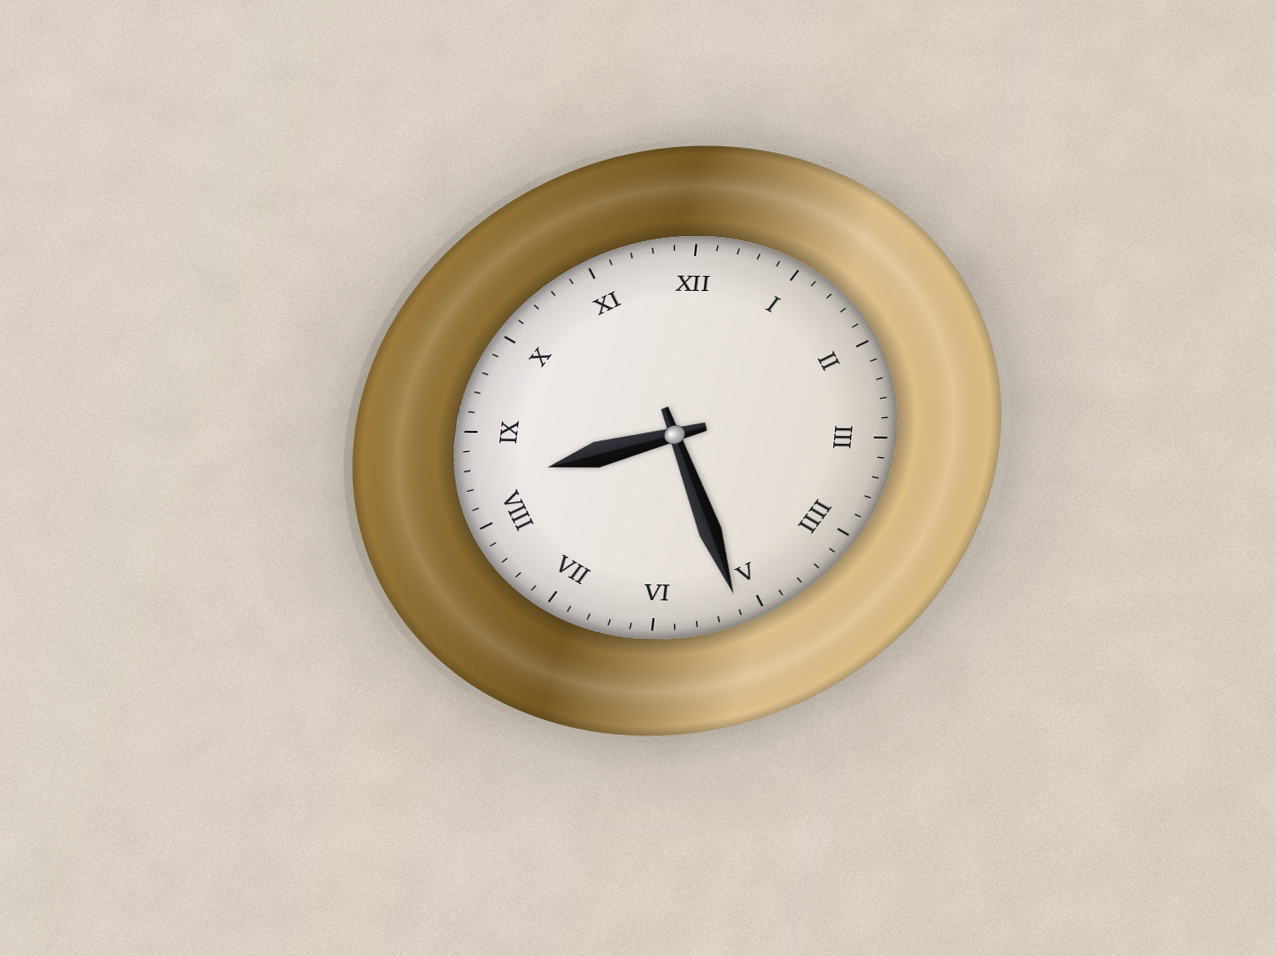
8:26
